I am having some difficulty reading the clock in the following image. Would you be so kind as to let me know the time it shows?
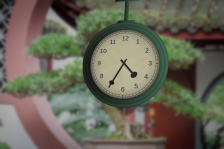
4:35
